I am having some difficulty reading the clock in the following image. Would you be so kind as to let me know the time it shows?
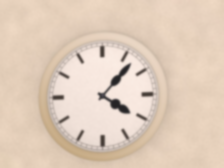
4:07
